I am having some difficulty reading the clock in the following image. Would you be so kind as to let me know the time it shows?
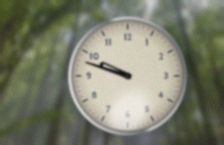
9:48
